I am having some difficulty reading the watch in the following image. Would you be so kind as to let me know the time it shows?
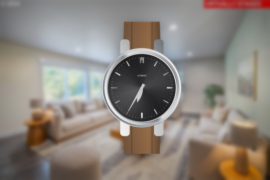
6:35
